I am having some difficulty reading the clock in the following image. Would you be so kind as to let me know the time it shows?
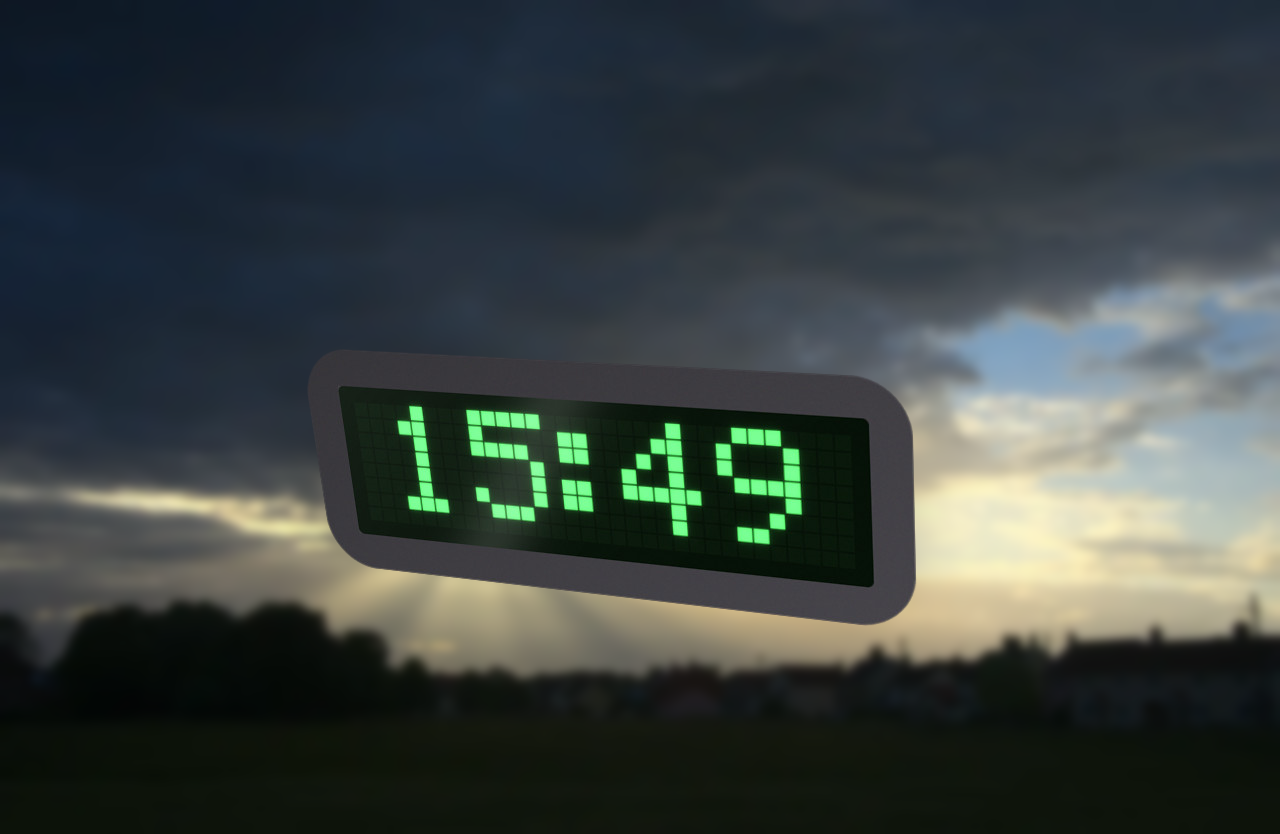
15:49
